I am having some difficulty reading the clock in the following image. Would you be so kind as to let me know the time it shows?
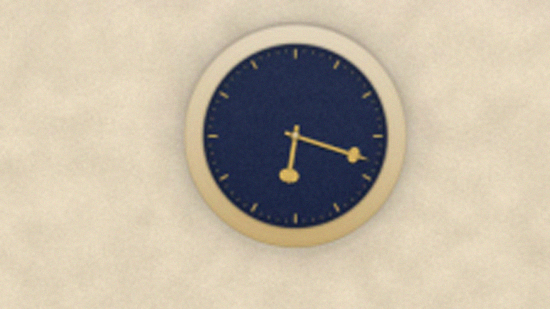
6:18
